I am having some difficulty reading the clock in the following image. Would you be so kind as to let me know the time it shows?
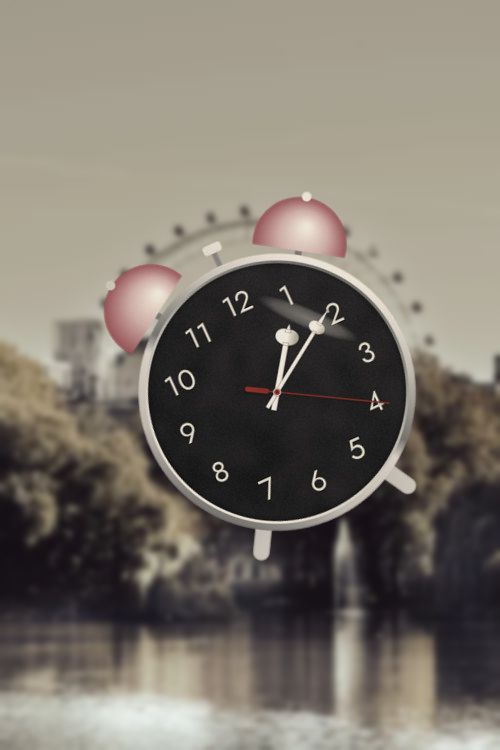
1:09:20
